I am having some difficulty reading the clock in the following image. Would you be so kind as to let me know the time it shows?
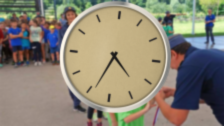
4:34
